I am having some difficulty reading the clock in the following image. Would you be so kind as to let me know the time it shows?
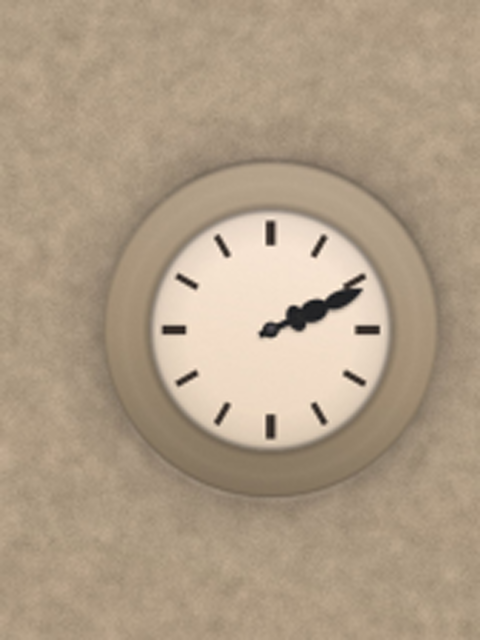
2:11
